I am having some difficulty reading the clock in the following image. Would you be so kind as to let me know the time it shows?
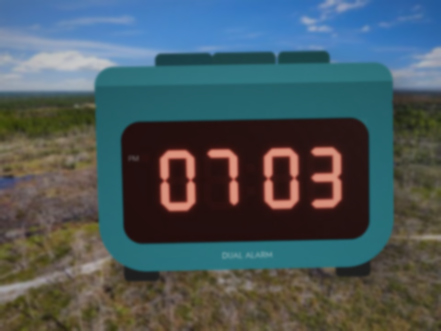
7:03
